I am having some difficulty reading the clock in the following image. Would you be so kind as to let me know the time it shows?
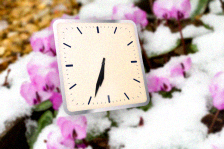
6:34
